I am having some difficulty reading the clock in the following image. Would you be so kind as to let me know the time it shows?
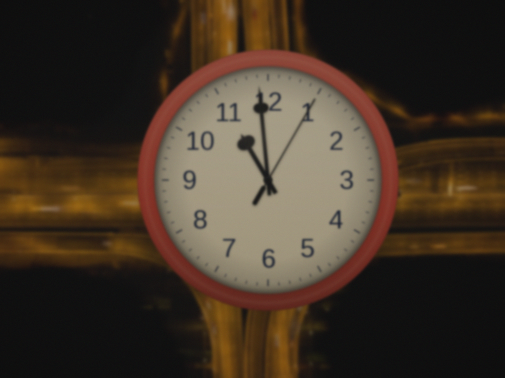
10:59:05
